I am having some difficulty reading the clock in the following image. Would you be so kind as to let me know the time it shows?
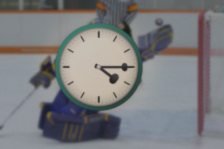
4:15
